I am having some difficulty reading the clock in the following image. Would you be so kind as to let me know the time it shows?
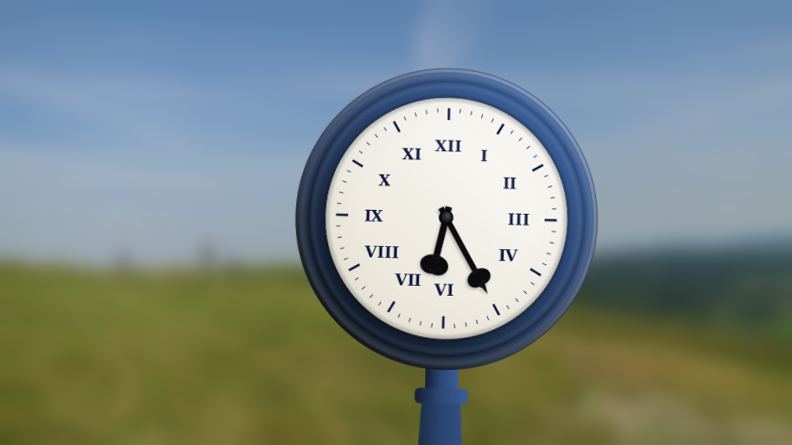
6:25
